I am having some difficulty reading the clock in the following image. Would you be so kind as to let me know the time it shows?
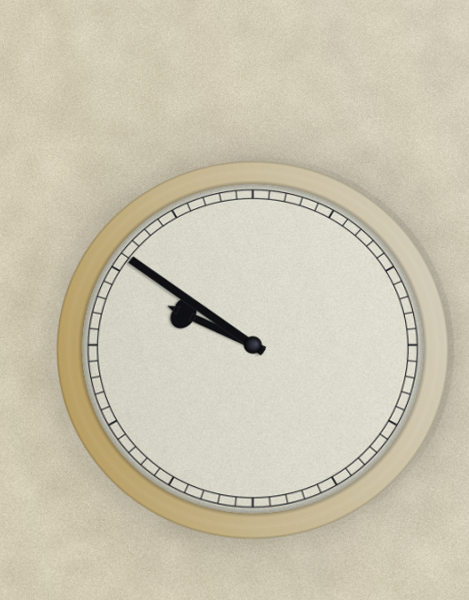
9:51
